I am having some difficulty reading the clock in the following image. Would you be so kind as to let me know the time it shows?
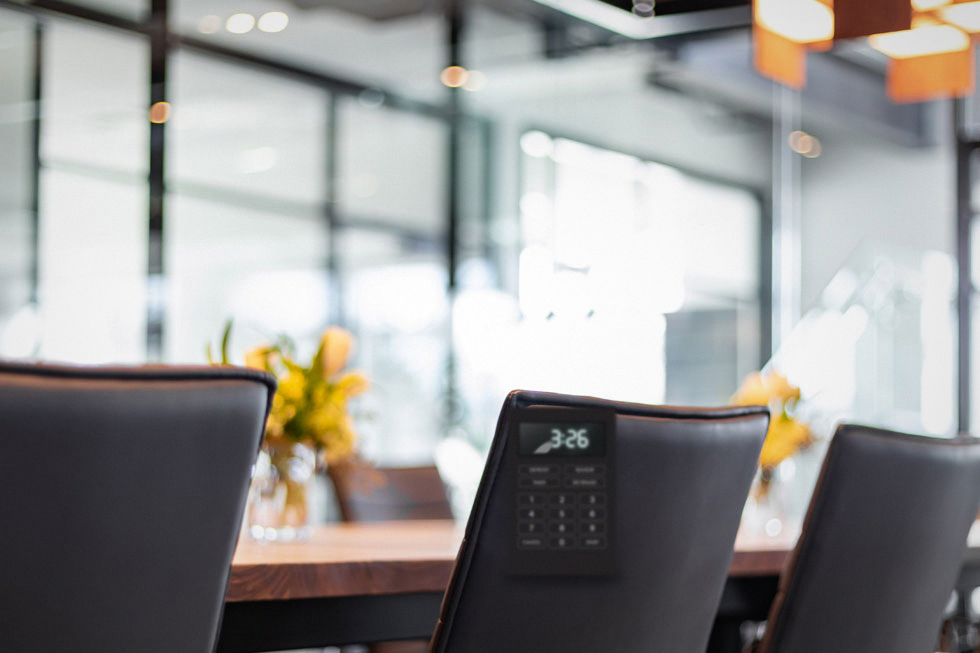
3:26
